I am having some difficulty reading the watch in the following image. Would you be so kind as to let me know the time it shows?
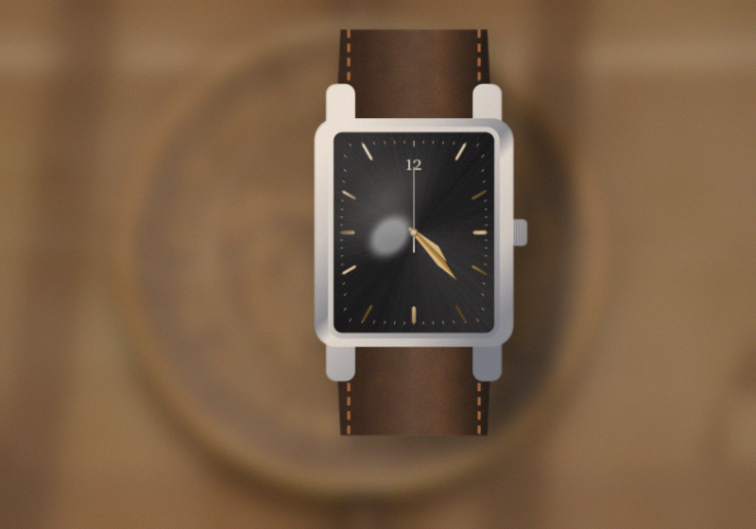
4:23:00
